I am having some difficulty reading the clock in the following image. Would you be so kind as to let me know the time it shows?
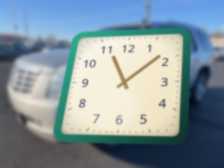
11:08
